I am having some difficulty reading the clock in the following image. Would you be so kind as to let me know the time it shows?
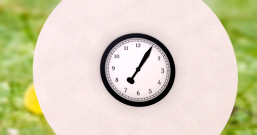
7:05
